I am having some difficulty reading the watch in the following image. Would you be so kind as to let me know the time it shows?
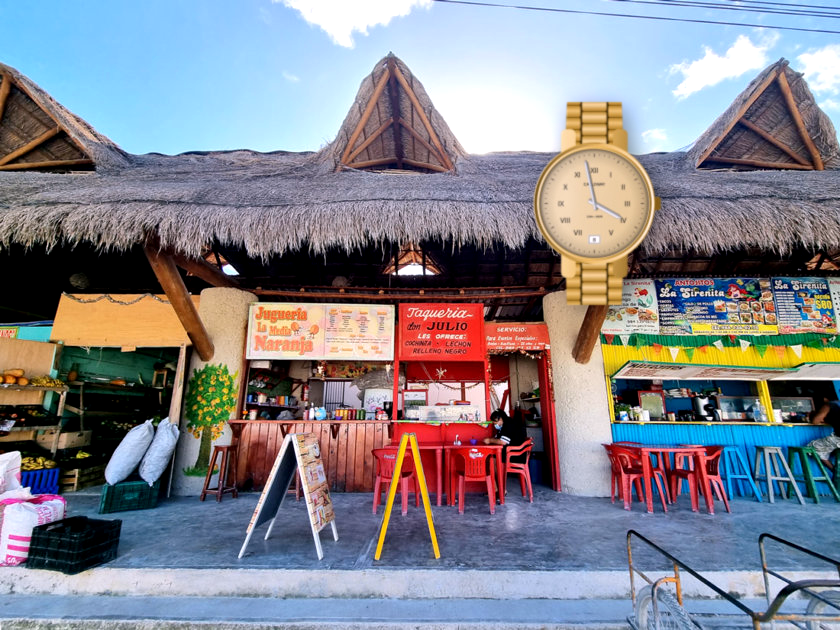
3:58
